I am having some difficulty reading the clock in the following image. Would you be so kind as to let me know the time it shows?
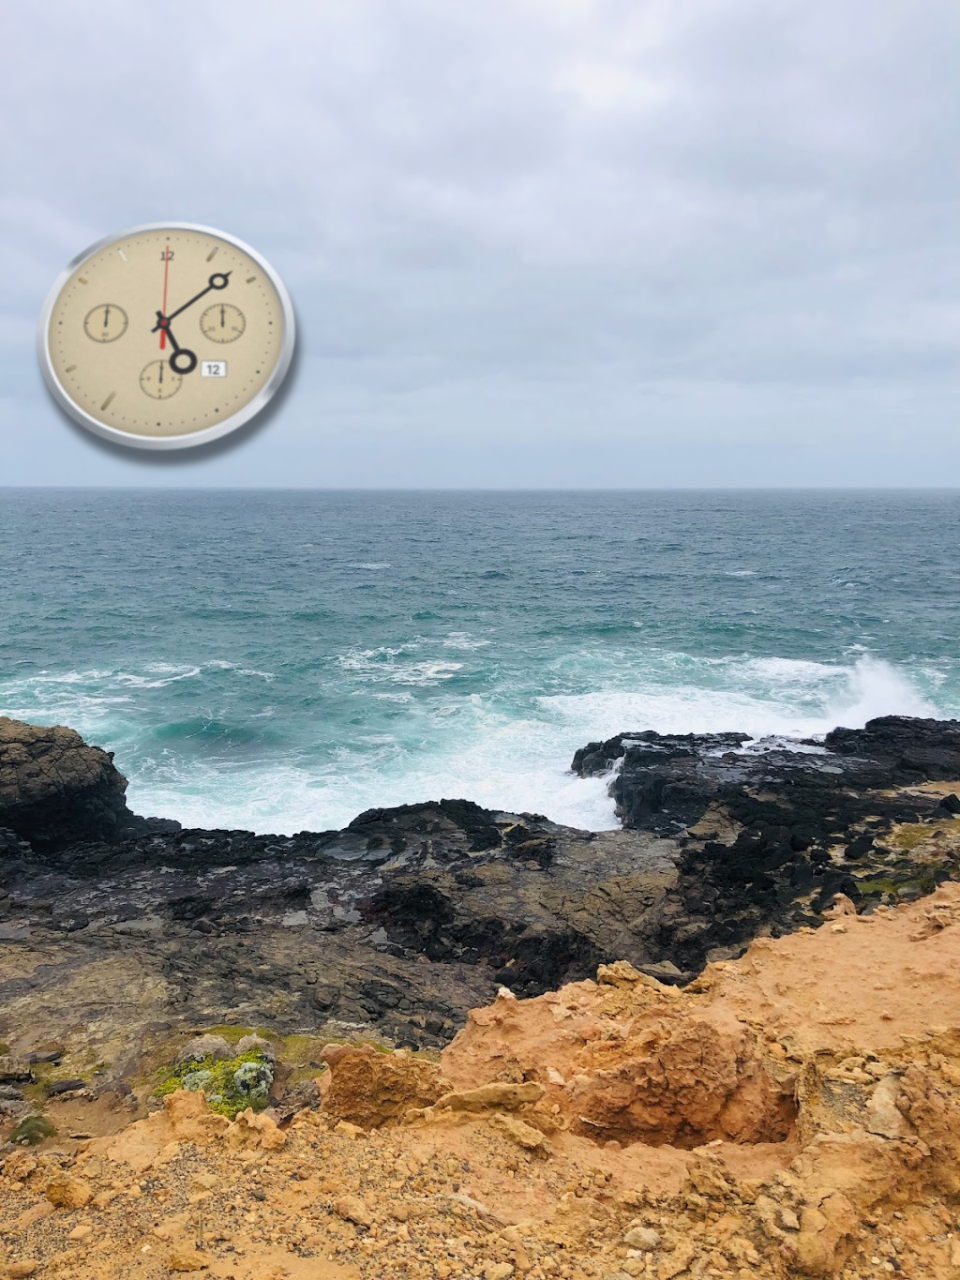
5:08
